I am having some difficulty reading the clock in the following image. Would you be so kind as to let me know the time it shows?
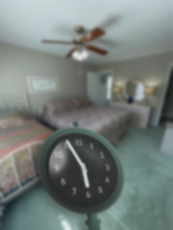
5:56
